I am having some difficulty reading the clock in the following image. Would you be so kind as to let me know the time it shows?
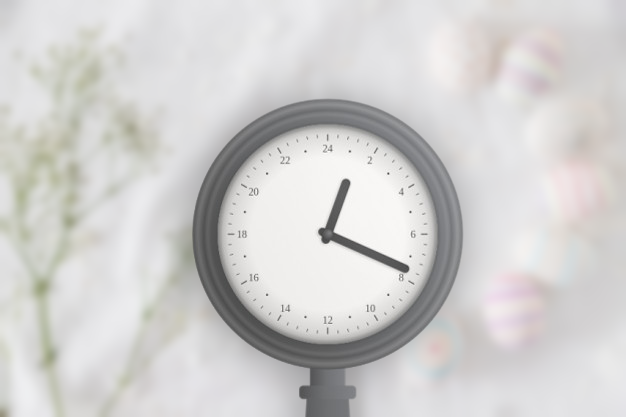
1:19
